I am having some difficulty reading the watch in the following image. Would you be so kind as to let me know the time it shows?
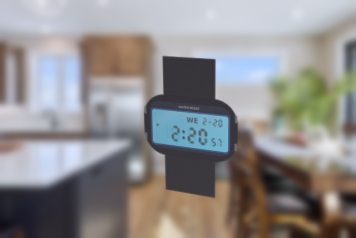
2:20
